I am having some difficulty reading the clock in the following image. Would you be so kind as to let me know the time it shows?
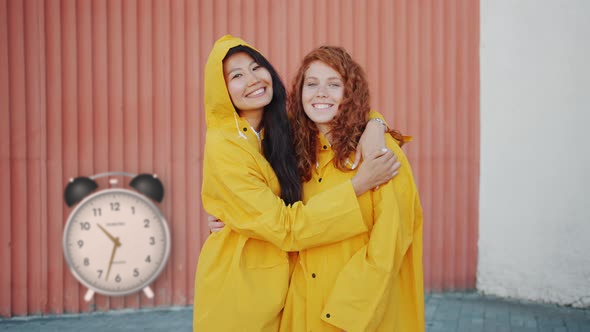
10:33
